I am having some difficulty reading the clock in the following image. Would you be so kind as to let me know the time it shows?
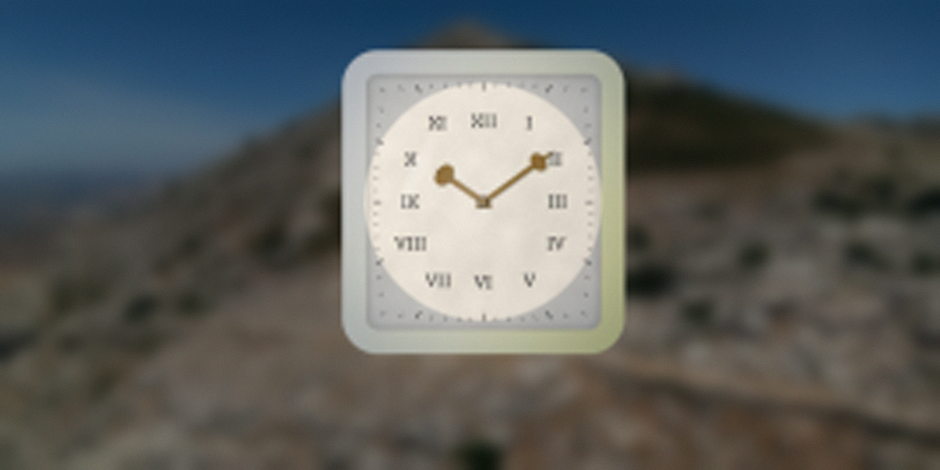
10:09
